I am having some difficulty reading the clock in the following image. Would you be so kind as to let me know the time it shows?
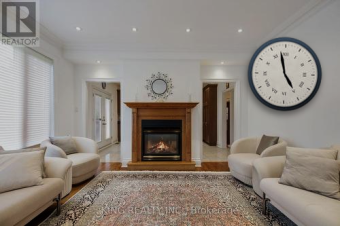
4:58
